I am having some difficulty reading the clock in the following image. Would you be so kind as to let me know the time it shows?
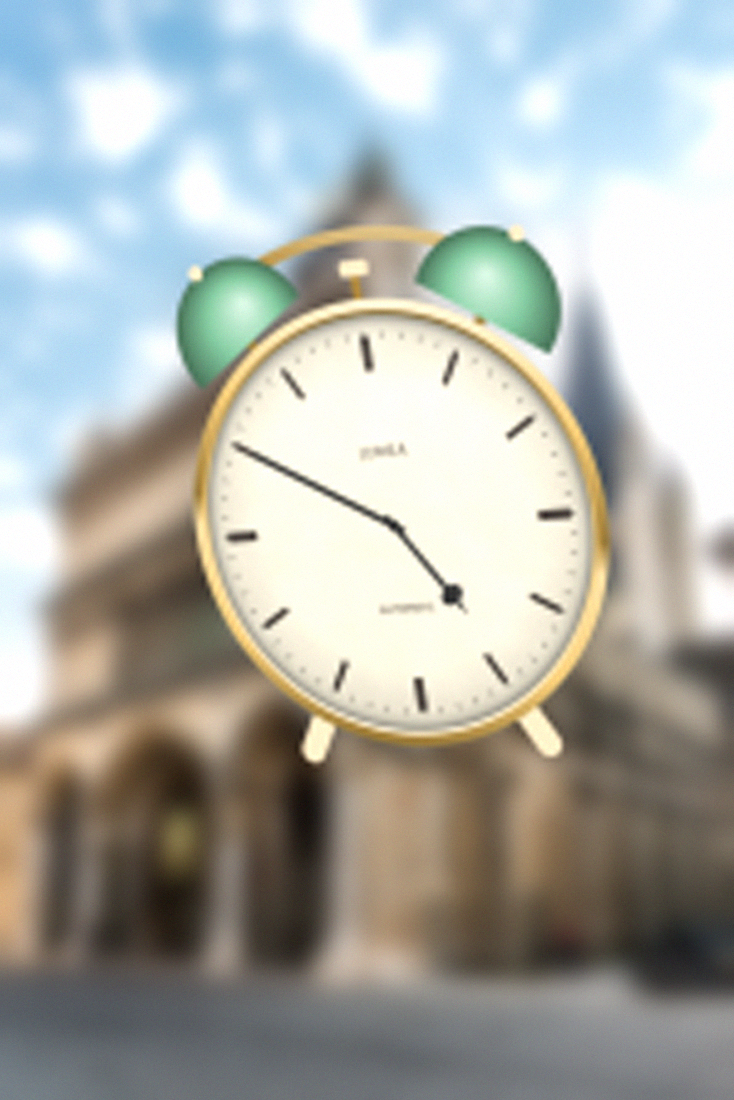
4:50
